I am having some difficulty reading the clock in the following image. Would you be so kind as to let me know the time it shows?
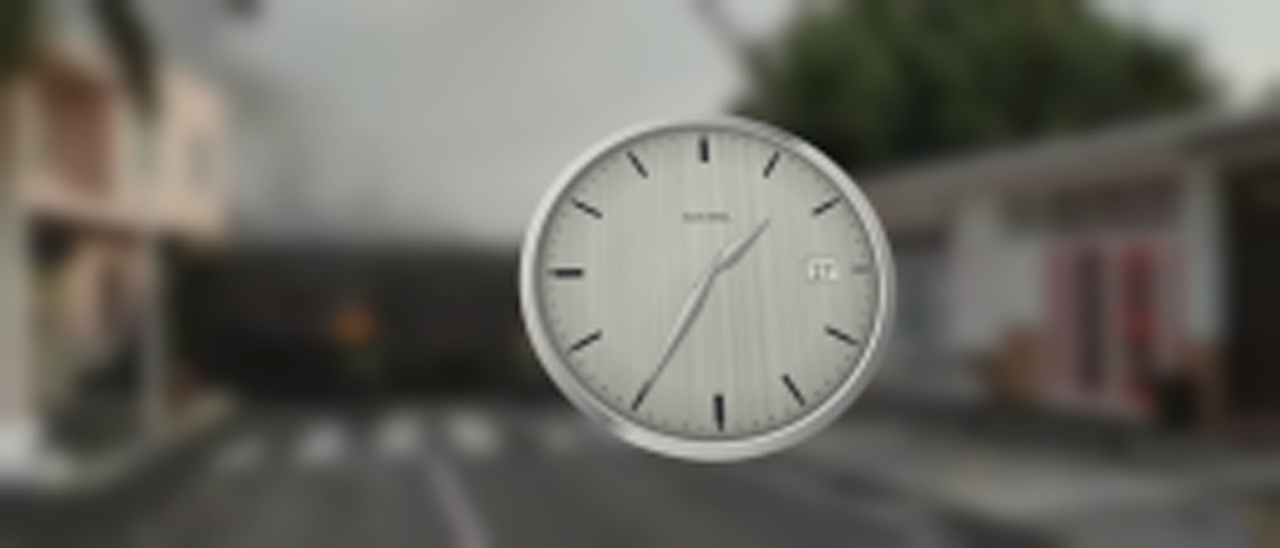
1:35
